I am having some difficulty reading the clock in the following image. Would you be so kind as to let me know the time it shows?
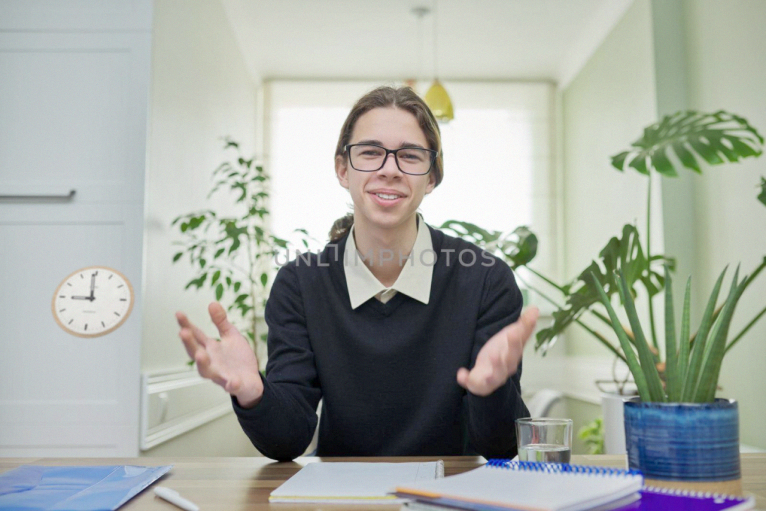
8:59
